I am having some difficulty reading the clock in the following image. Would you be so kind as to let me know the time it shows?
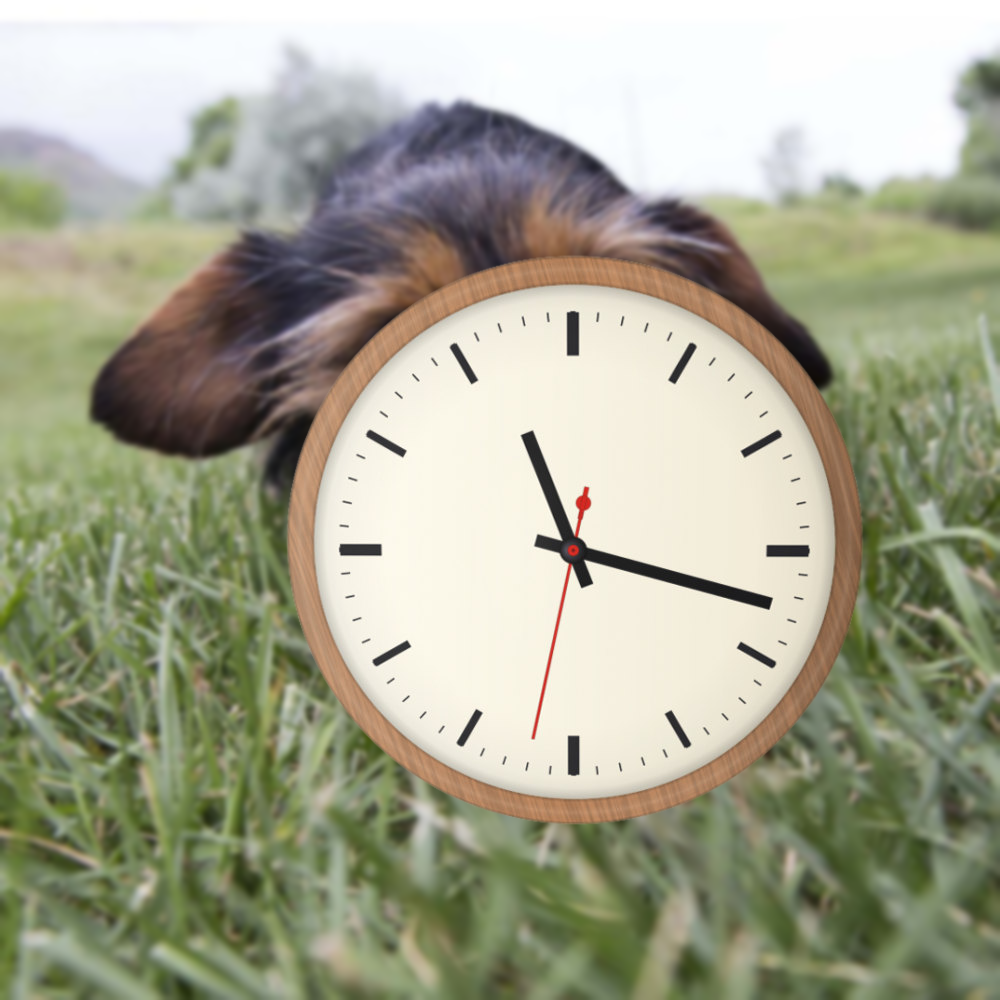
11:17:32
